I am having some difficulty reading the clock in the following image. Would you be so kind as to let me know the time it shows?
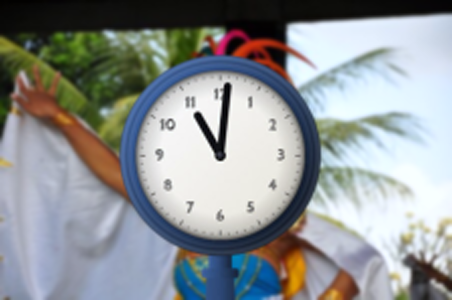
11:01
